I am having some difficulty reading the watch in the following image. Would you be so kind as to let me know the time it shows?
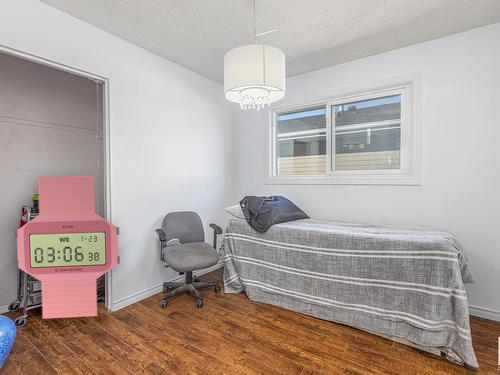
3:06:38
